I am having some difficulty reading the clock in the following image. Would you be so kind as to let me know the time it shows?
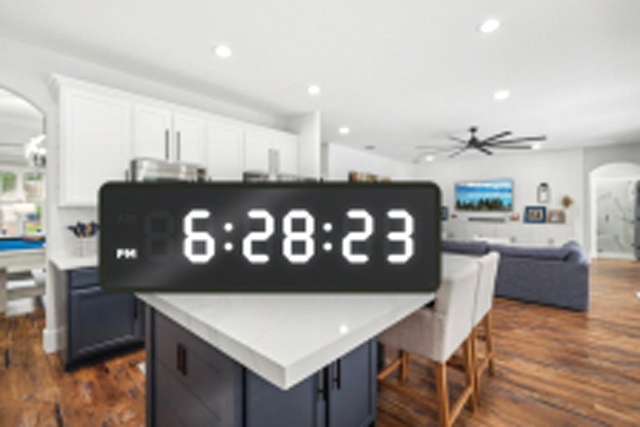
6:28:23
